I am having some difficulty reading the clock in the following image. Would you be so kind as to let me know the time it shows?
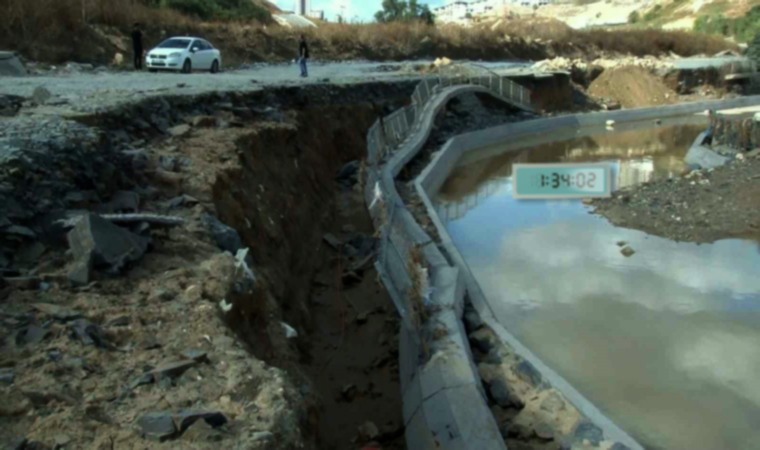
1:34:02
